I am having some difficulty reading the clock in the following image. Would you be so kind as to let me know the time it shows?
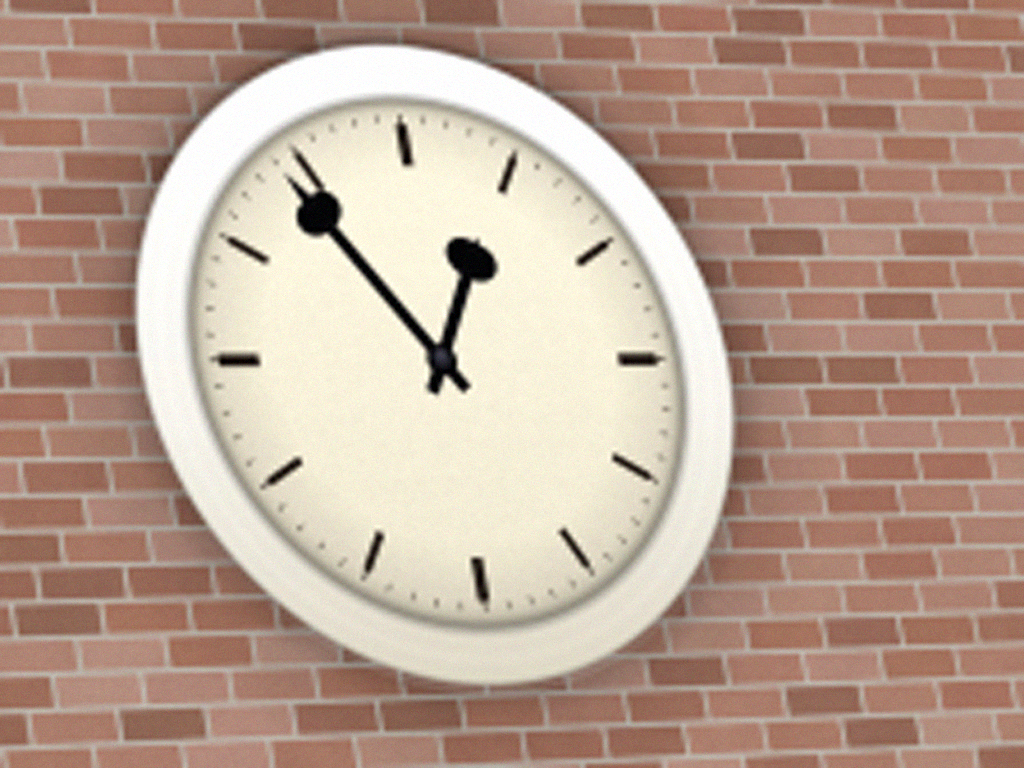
12:54
